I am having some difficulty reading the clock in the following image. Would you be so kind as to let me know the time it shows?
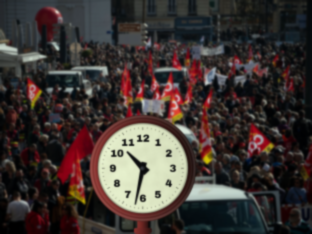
10:32
